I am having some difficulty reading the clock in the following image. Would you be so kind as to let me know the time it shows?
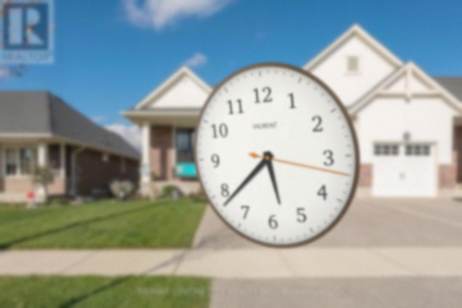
5:38:17
